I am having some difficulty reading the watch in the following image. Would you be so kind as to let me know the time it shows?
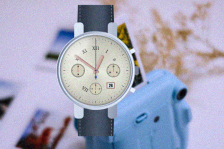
12:51
